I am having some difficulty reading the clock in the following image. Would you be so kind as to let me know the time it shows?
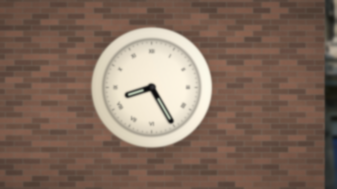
8:25
